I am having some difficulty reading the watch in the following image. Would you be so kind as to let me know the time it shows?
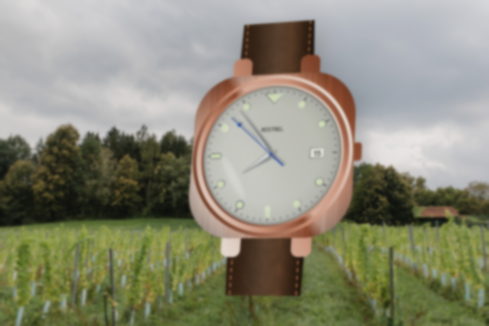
7:53:52
